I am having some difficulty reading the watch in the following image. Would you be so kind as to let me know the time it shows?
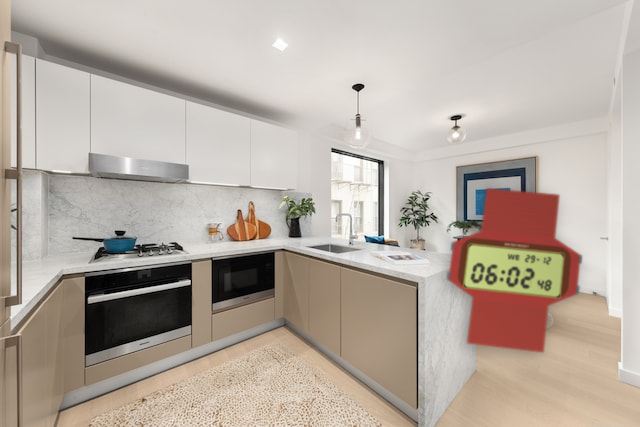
6:02:48
